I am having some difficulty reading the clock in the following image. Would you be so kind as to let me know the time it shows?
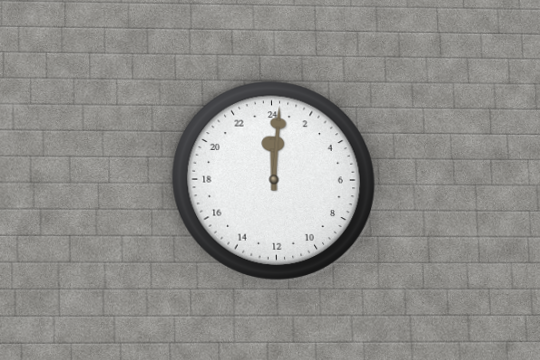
0:01
